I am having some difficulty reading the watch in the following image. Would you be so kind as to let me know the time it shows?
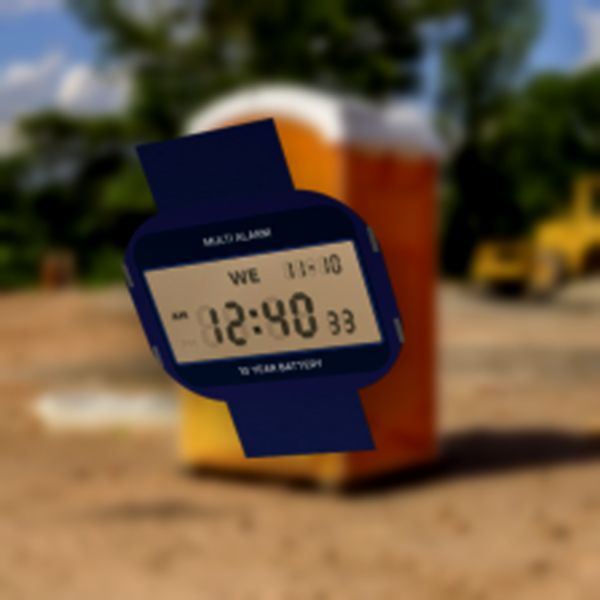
12:40:33
